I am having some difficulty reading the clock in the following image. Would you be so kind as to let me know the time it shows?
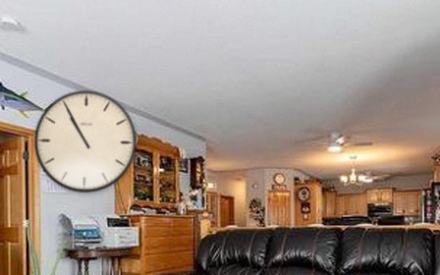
10:55
